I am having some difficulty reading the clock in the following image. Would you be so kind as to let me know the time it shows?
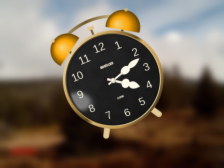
4:12
